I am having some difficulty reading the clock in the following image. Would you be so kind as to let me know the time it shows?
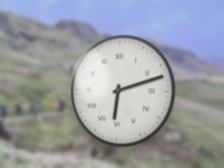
6:12
